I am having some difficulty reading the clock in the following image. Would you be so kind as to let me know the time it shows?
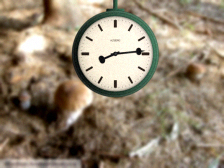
8:14
